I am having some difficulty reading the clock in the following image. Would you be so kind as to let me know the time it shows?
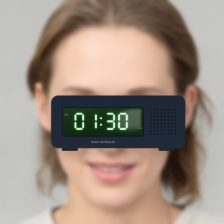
1:30
